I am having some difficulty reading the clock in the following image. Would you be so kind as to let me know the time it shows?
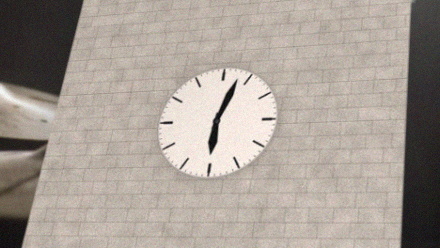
6:03
